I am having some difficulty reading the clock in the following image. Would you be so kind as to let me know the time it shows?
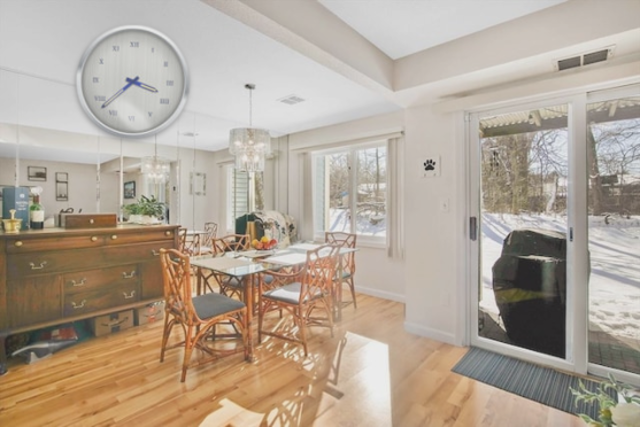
3:38
